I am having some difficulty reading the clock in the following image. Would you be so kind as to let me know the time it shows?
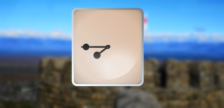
7:45
